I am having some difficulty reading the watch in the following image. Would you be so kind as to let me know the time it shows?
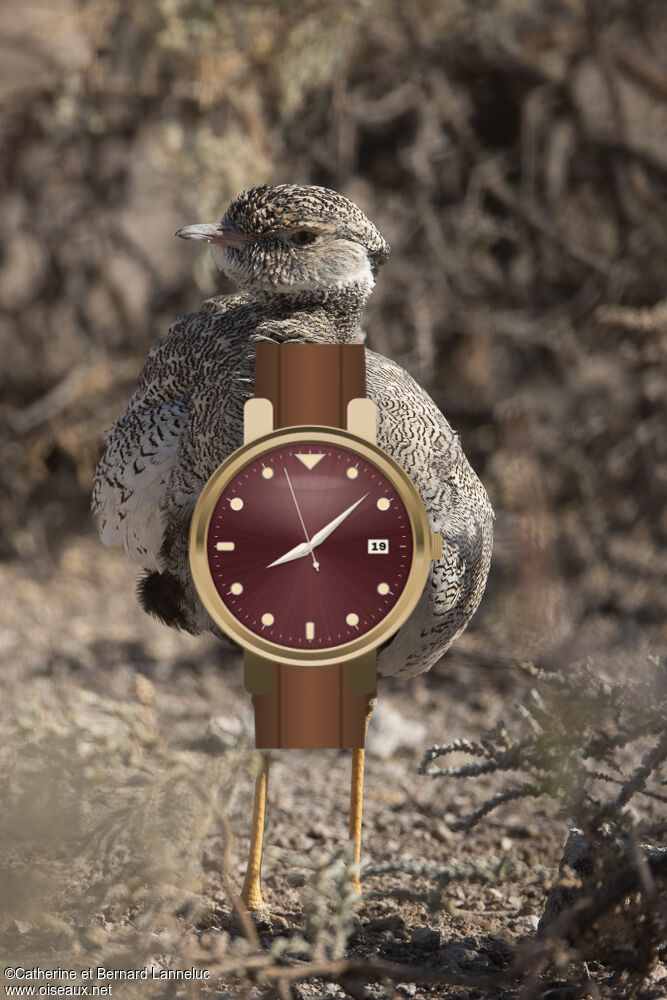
8:07:57
